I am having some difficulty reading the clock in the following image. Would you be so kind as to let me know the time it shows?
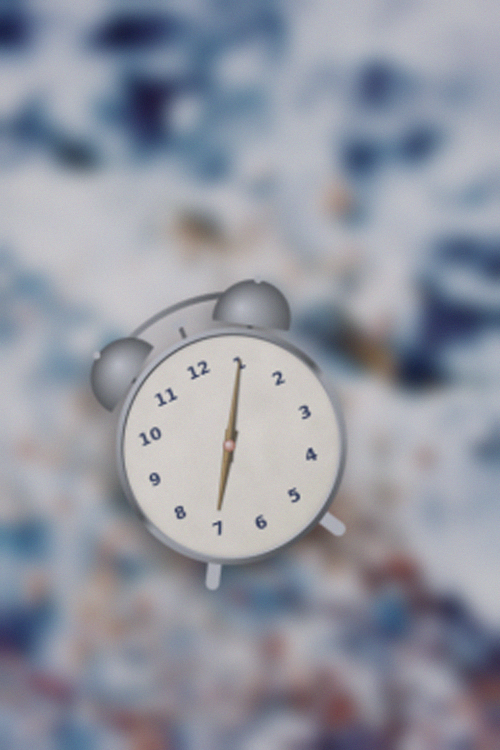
7:05
